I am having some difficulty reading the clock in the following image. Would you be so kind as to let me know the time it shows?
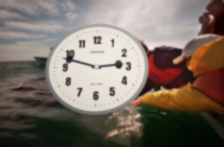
2:48
